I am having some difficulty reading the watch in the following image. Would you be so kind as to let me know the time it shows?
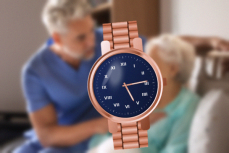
5:14
